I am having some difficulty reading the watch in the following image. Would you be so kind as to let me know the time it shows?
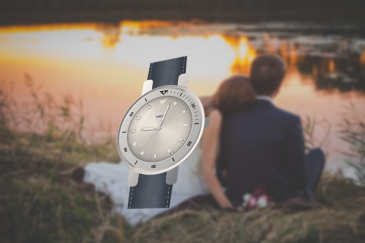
9:03
